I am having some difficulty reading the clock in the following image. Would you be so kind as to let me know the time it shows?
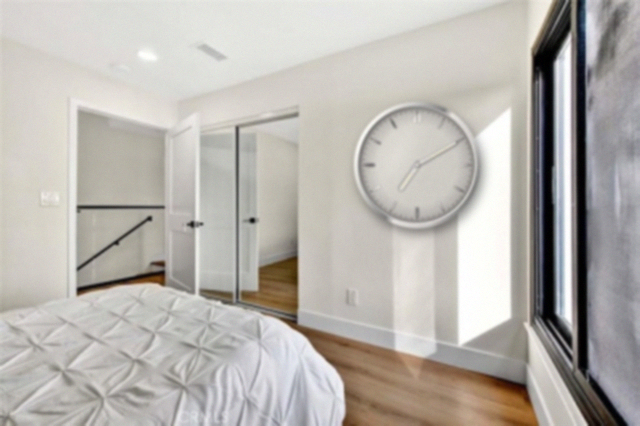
7:10
